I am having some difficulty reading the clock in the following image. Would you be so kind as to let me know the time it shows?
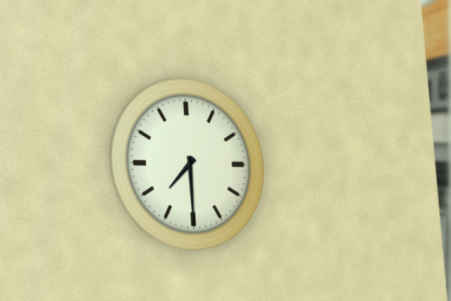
7:30
